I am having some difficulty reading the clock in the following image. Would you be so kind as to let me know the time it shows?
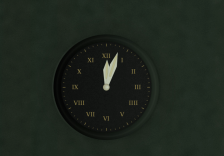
12:03
